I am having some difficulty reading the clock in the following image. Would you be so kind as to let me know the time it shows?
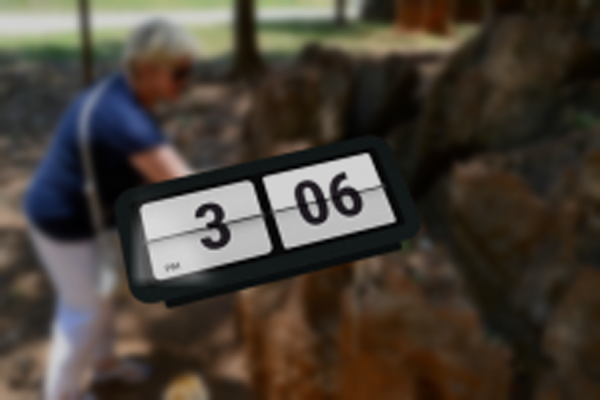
3:06
